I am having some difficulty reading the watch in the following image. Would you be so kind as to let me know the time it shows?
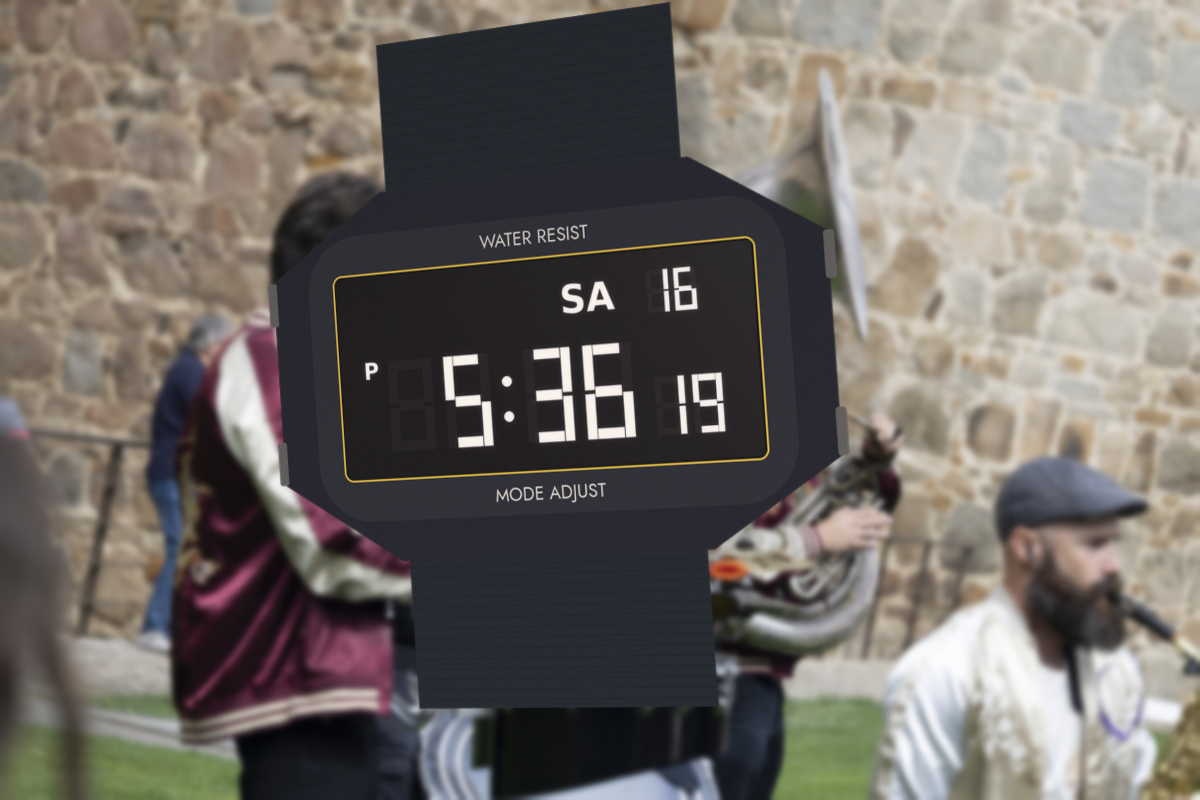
5:36:19
